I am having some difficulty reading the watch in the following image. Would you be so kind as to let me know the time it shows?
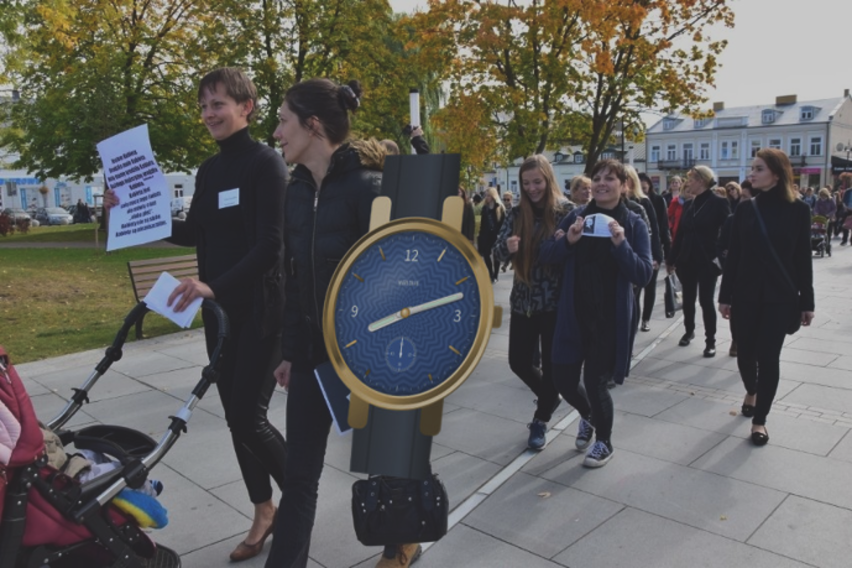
8:12
